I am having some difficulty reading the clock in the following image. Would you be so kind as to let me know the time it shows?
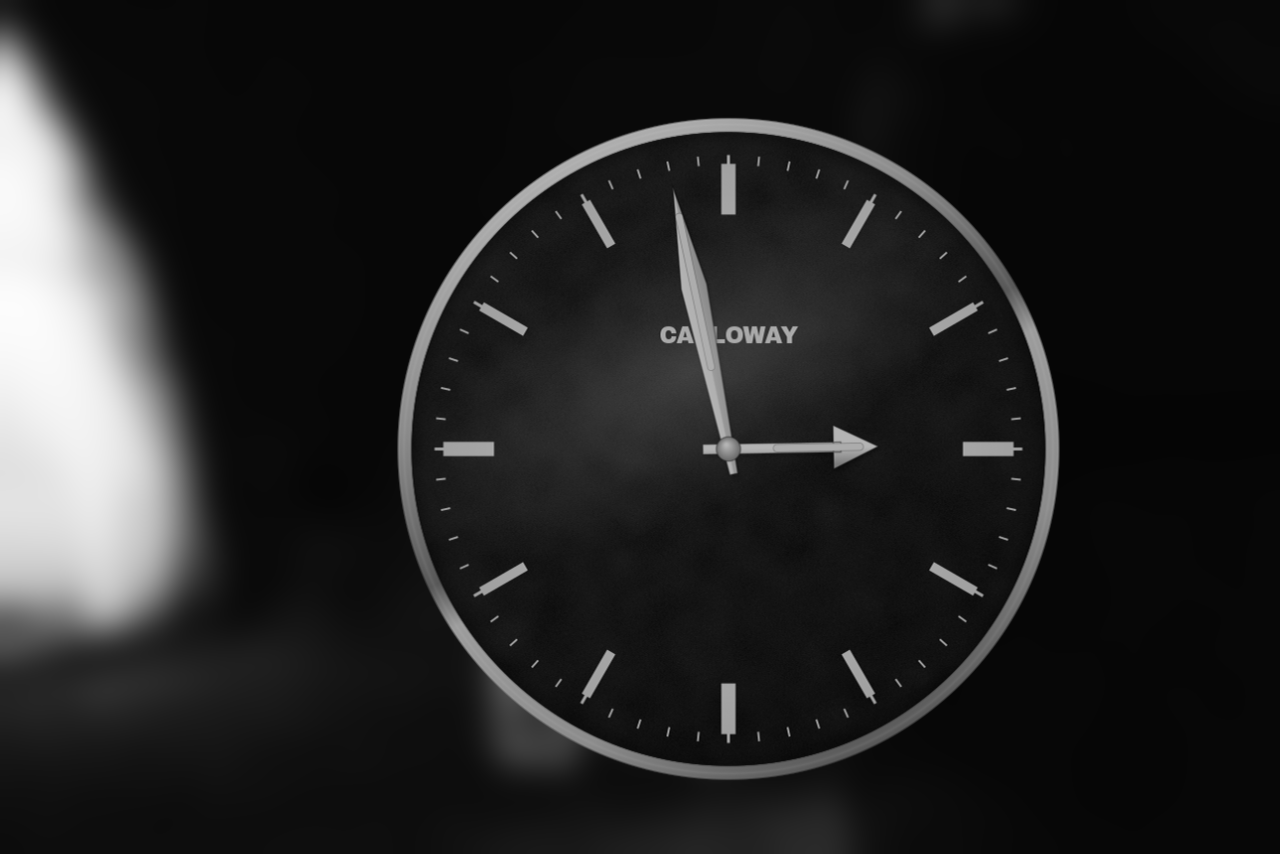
2:58
